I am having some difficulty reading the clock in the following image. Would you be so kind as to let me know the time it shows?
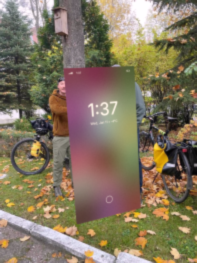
1:37
